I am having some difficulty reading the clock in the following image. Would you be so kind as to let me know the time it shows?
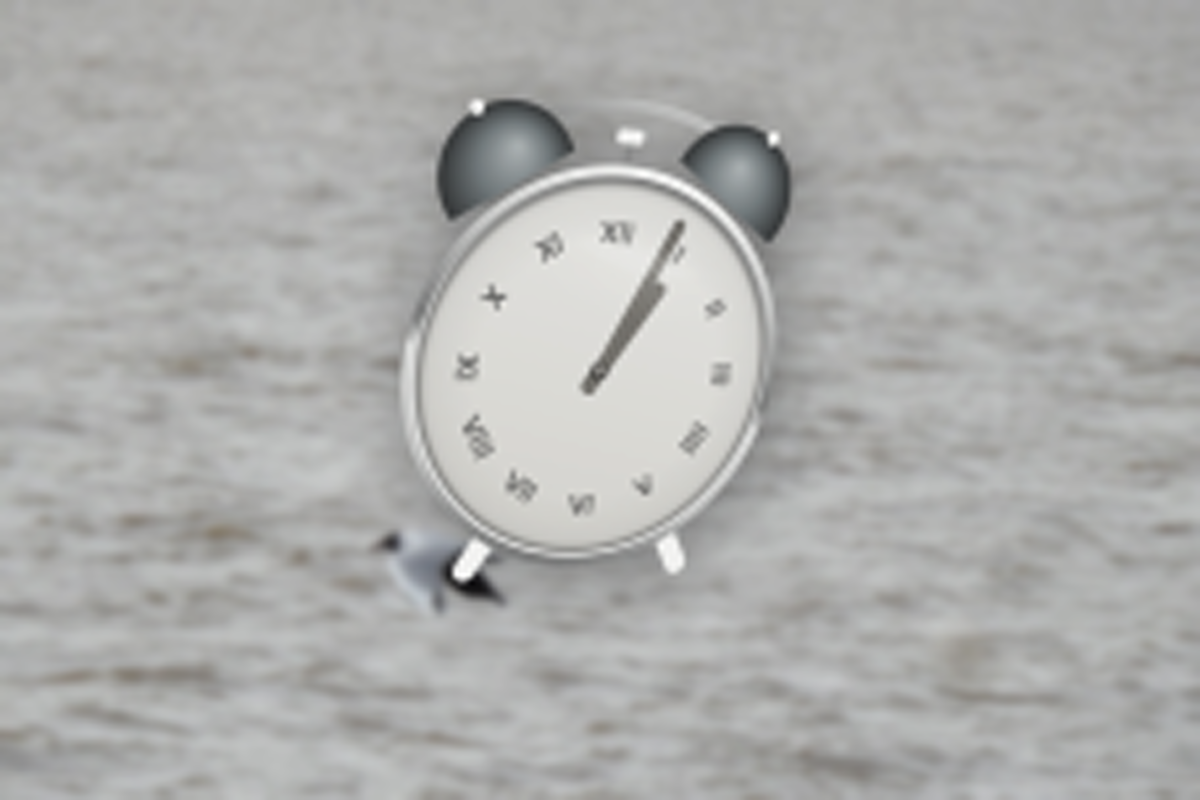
1:04
